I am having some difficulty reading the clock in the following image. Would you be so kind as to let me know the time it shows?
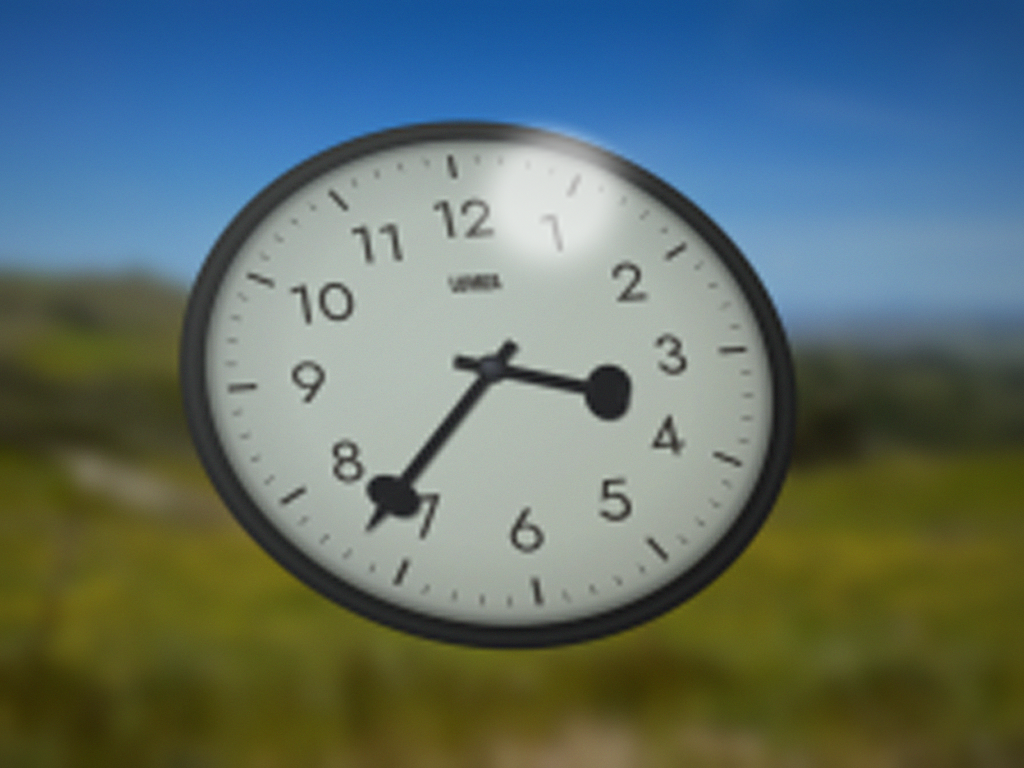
3:37
